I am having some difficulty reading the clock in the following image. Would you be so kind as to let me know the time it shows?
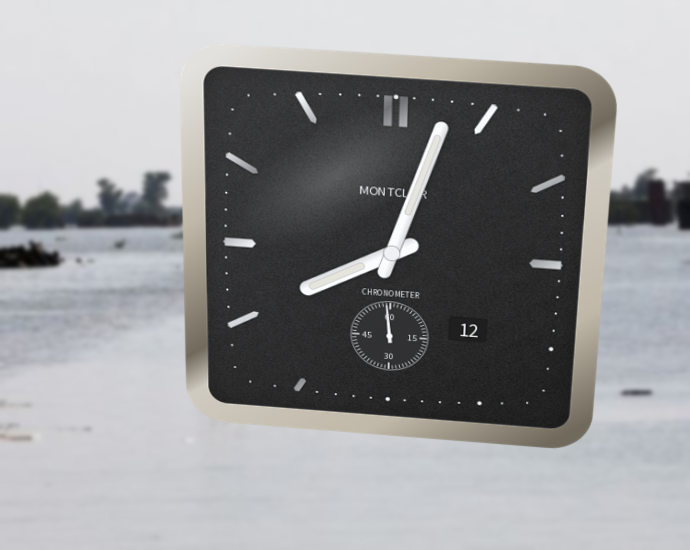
8:02:59
